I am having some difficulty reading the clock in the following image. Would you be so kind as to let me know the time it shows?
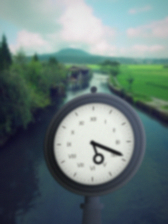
5:19
